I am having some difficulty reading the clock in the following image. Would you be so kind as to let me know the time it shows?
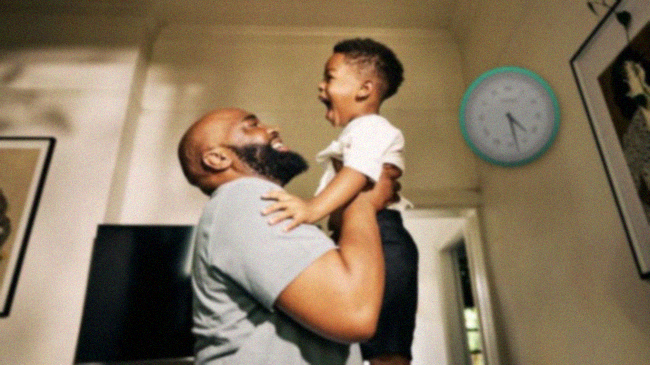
4:28
